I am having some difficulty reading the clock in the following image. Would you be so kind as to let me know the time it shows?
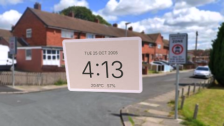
4:13
